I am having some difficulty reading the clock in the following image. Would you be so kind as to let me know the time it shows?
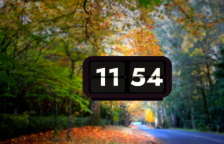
11:54
